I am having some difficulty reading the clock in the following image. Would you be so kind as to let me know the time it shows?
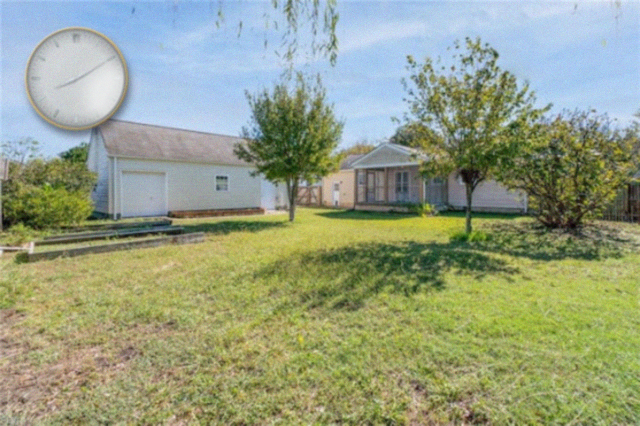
8:10
